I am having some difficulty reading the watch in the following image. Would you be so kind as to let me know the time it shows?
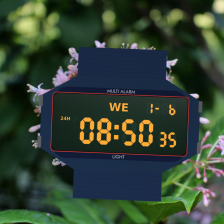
8:50:35
